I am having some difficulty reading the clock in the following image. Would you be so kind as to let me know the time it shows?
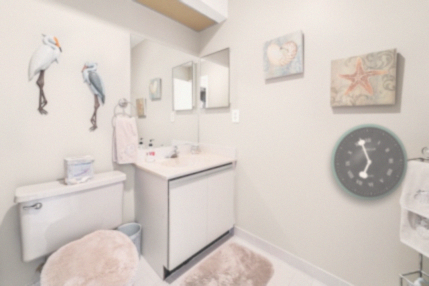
6:57
